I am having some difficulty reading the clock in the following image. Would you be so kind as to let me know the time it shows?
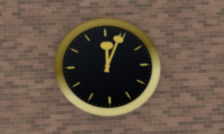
12:04
